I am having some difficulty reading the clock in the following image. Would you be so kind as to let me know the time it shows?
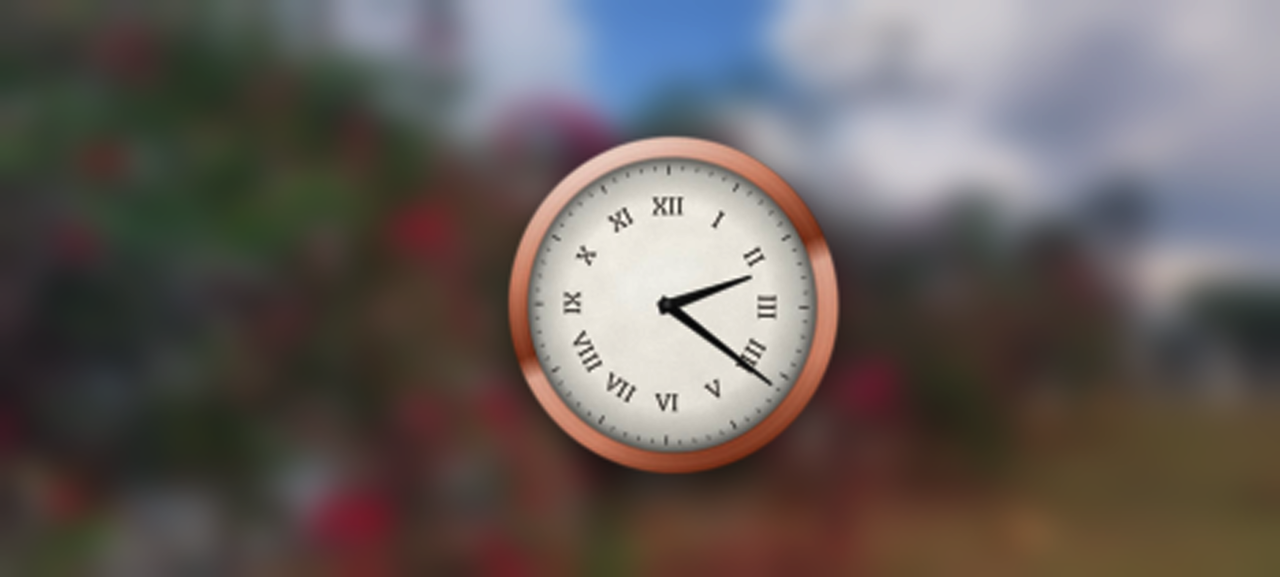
2:21
